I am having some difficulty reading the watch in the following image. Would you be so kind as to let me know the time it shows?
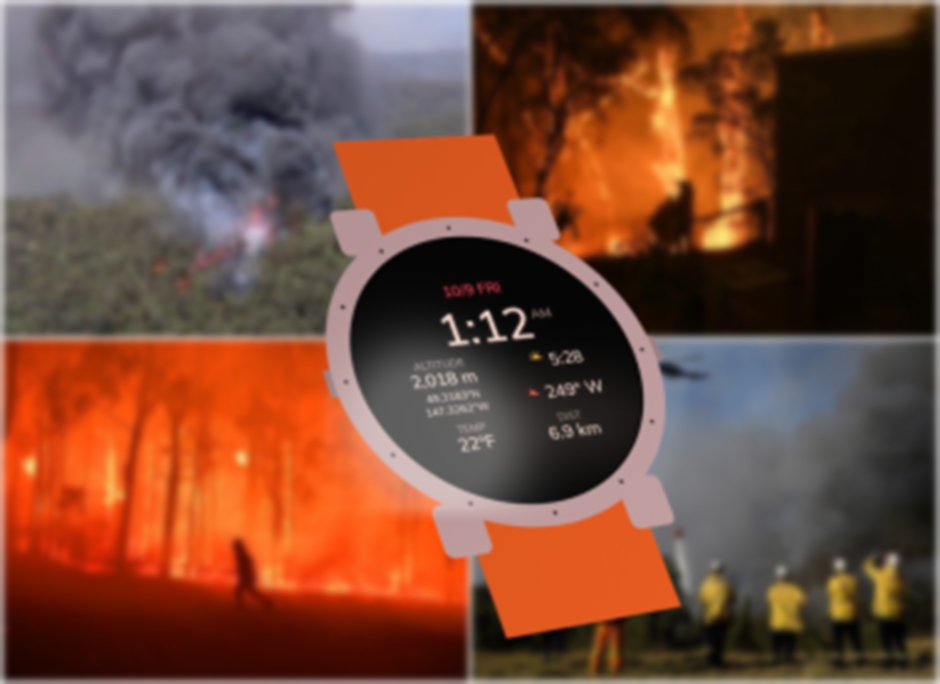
1:12
